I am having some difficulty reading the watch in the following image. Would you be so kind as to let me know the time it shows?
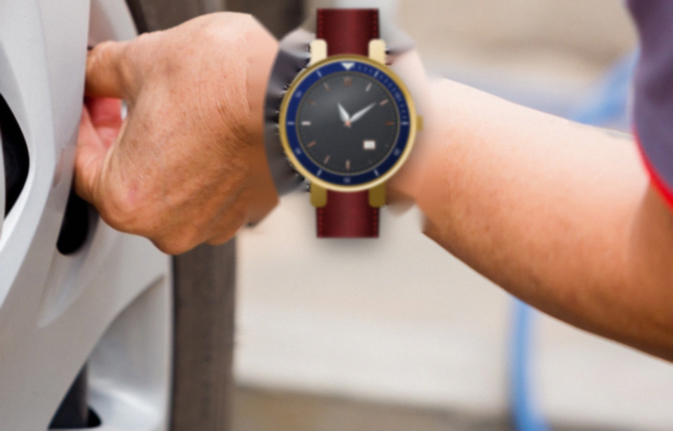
11:09
